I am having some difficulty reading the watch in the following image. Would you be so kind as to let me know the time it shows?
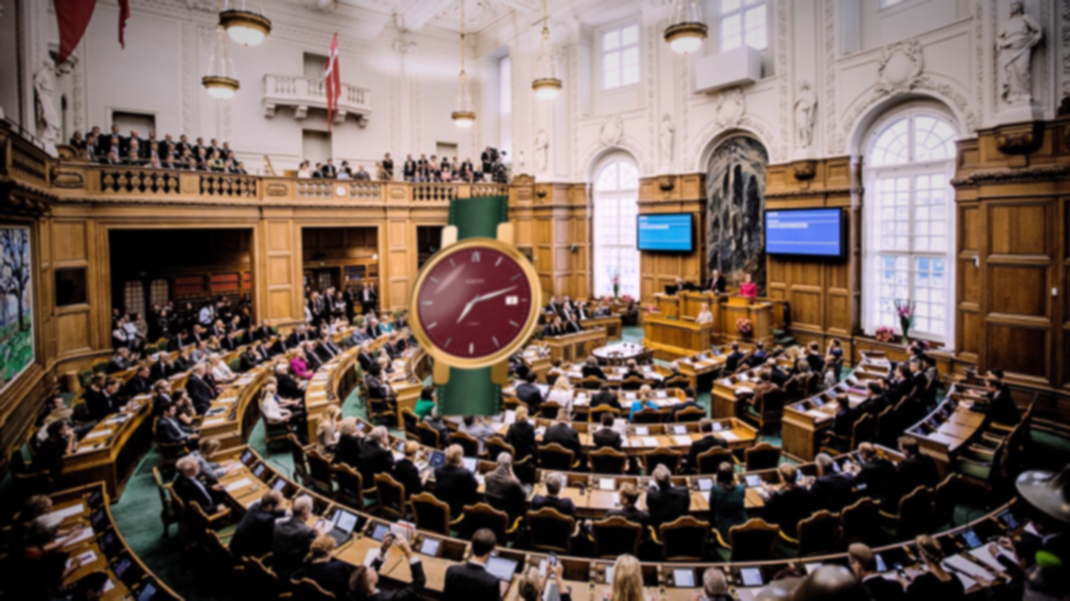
7:12
